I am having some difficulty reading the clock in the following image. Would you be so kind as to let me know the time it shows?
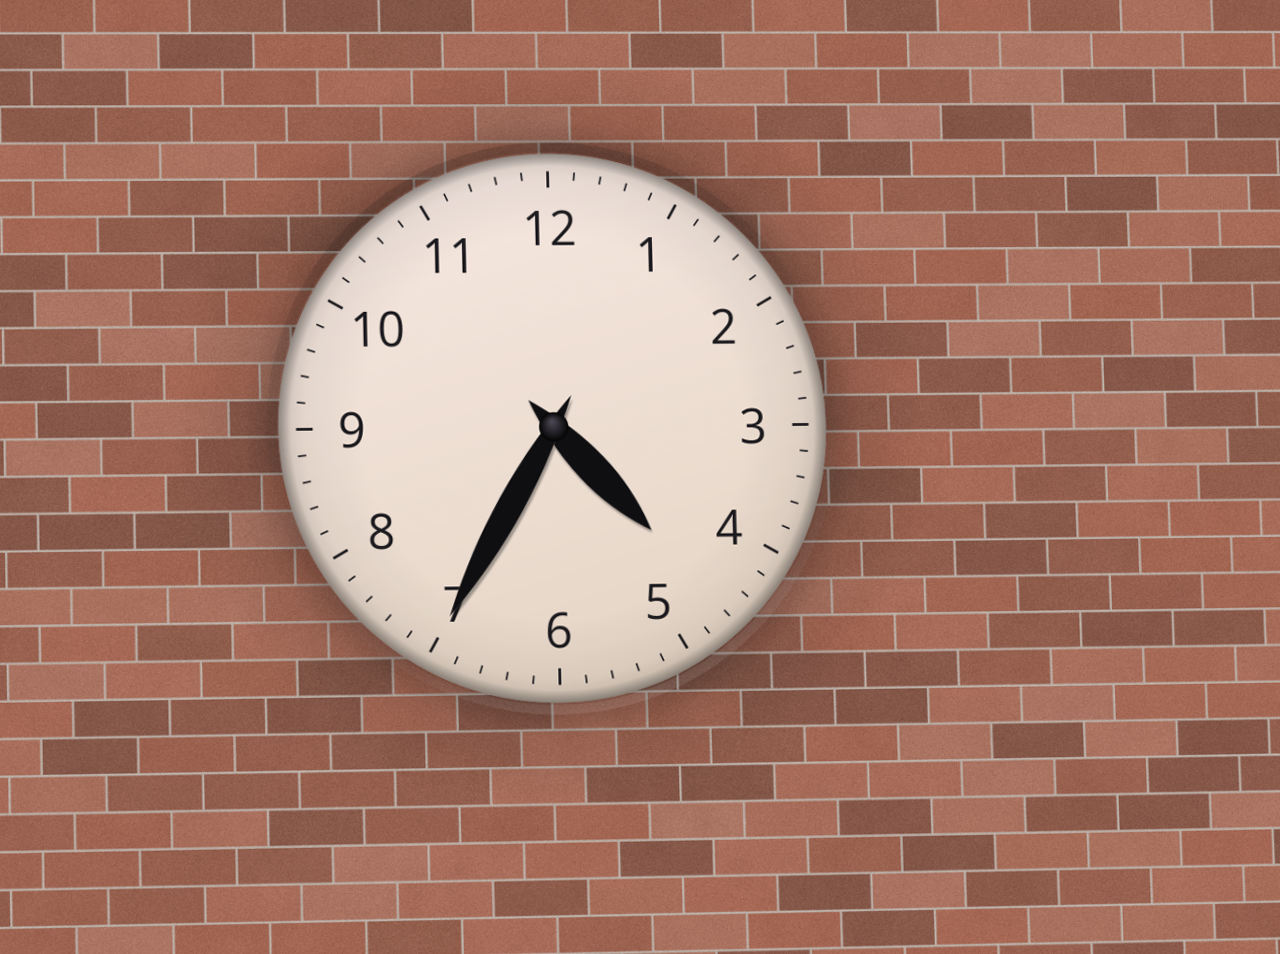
4:35
